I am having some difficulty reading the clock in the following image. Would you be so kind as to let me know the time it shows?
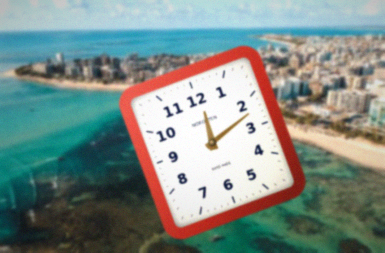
12:12
